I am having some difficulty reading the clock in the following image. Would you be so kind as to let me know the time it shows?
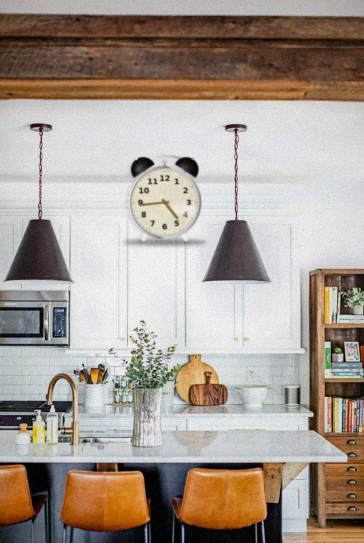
4:44
